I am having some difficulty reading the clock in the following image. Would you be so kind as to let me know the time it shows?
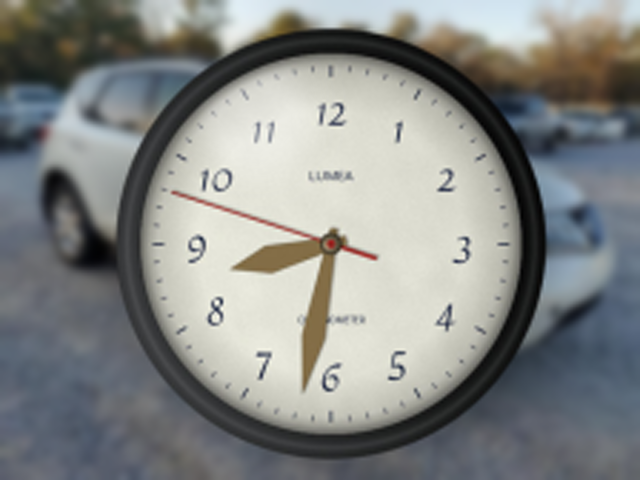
8:31:48
